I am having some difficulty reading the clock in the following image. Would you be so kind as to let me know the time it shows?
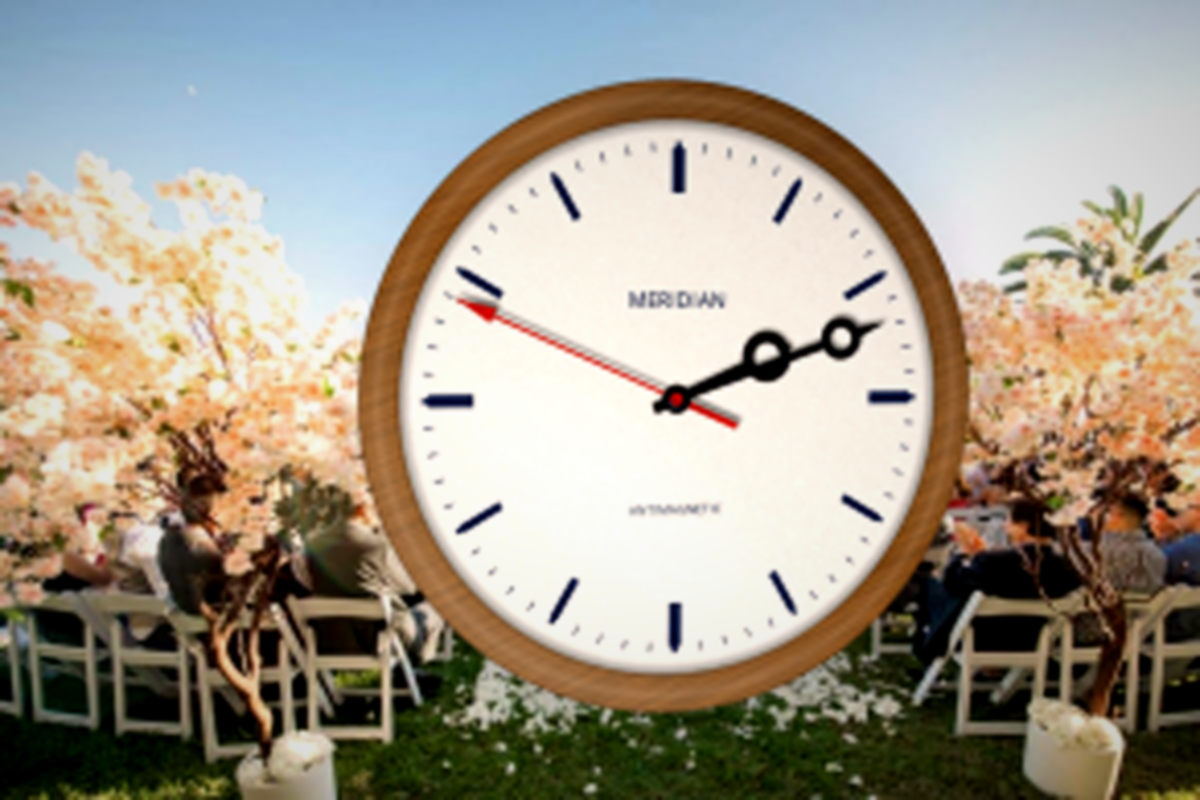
2:11:49
